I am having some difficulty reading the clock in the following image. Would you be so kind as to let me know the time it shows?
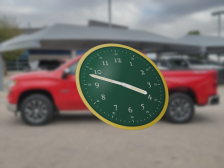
3:48
